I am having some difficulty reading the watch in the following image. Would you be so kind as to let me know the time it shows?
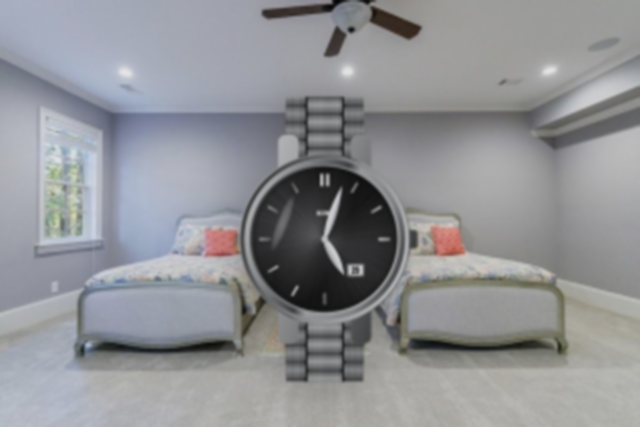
5:03
